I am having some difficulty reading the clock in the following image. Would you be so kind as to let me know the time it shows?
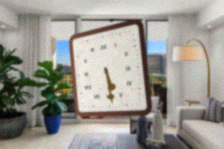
5:29
